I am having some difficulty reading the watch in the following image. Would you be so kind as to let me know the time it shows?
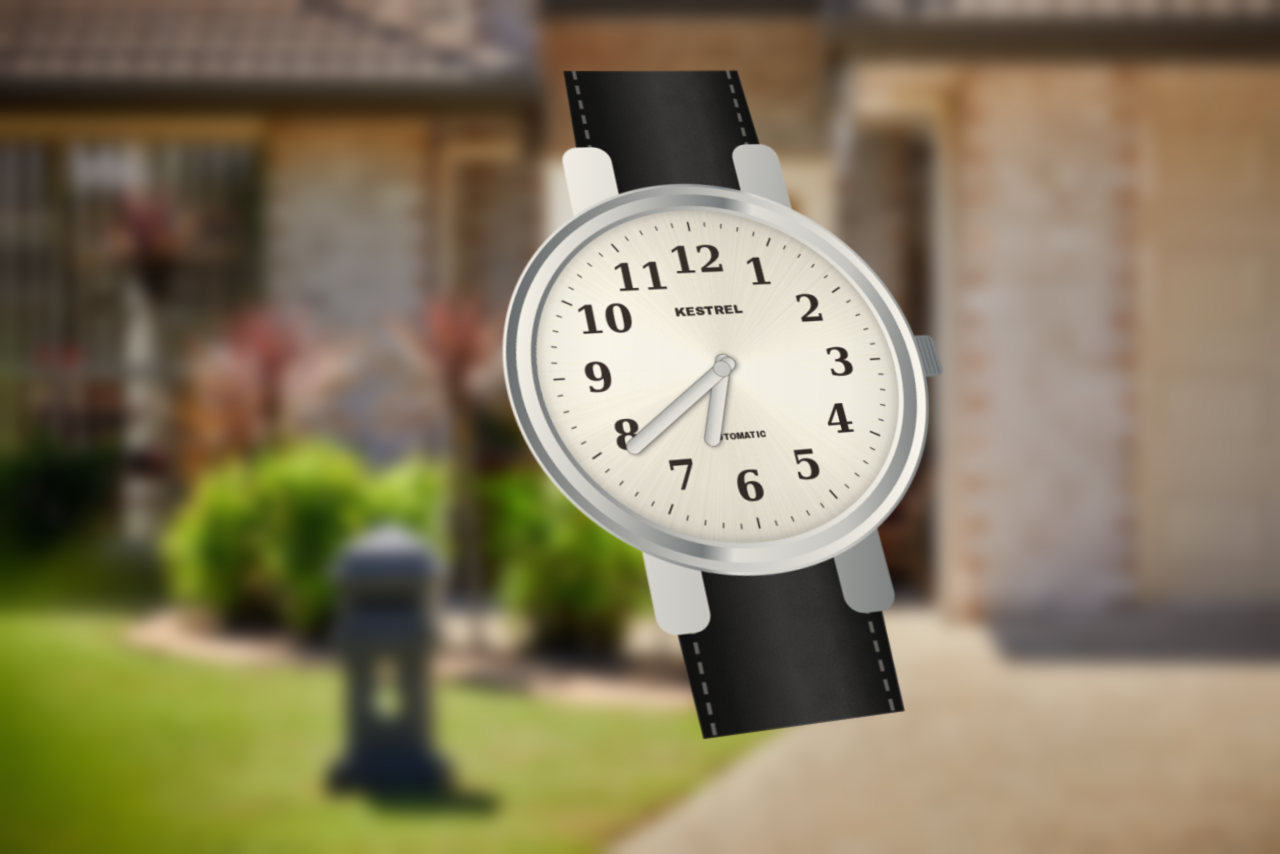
6:39
